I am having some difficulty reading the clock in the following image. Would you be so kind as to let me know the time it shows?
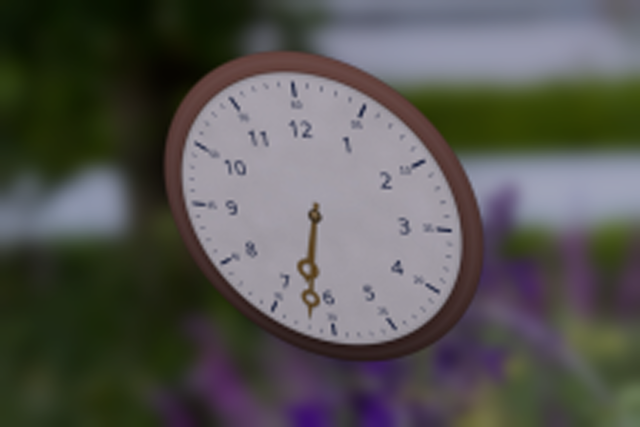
6:32
